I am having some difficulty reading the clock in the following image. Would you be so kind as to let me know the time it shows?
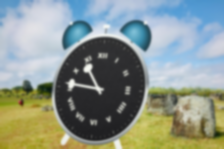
10:46
